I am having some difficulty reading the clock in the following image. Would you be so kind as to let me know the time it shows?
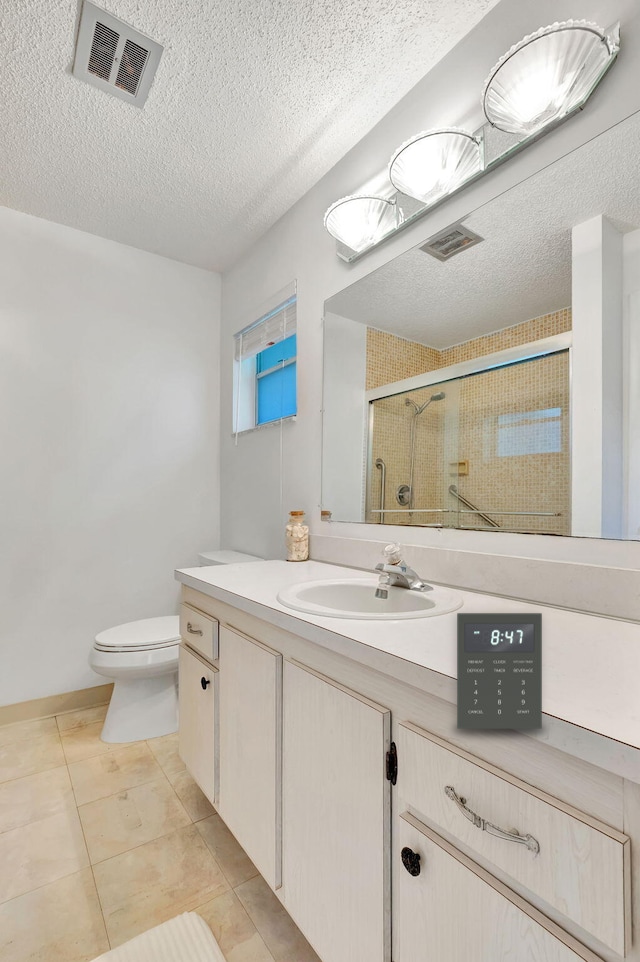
8:47
